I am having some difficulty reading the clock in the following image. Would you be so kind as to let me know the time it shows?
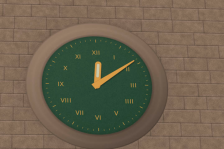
12:09
